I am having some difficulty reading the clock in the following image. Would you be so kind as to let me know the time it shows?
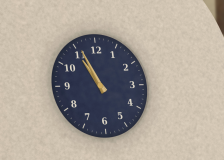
10:56
